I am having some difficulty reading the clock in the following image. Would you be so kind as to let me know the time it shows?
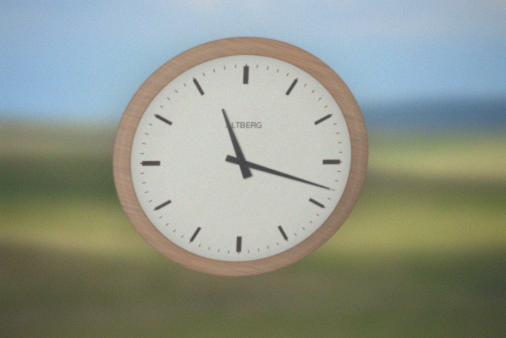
11:18
